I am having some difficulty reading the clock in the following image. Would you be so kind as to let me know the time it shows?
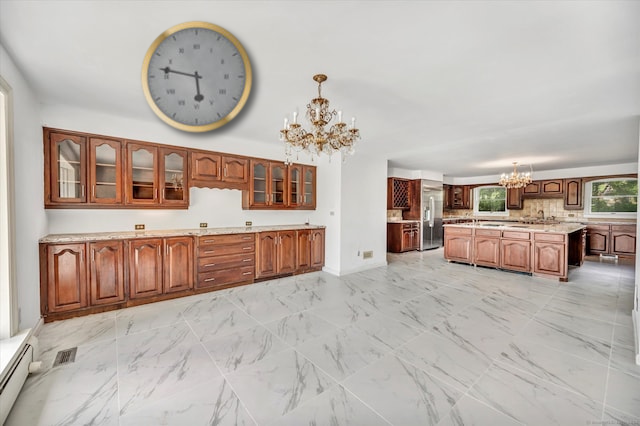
5:47
